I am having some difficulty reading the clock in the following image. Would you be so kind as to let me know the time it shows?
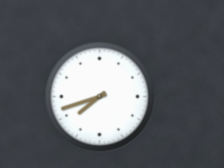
7:42
